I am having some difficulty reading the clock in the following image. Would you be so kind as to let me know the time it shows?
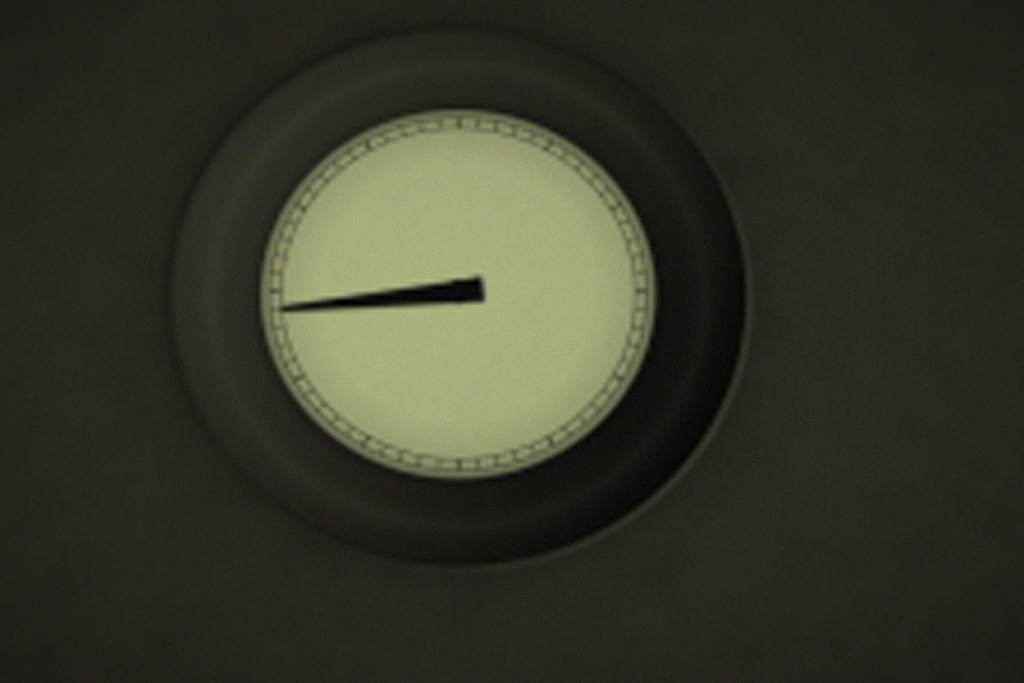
8:44
